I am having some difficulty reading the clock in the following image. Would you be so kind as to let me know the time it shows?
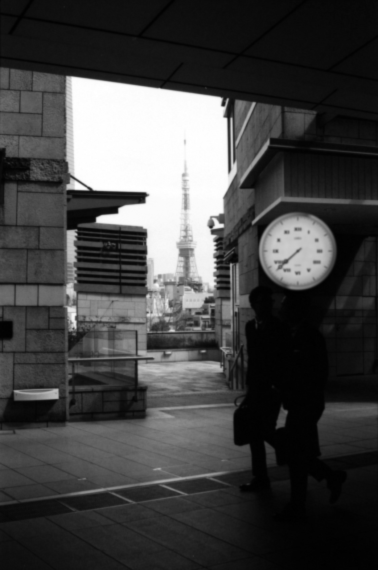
7:38
